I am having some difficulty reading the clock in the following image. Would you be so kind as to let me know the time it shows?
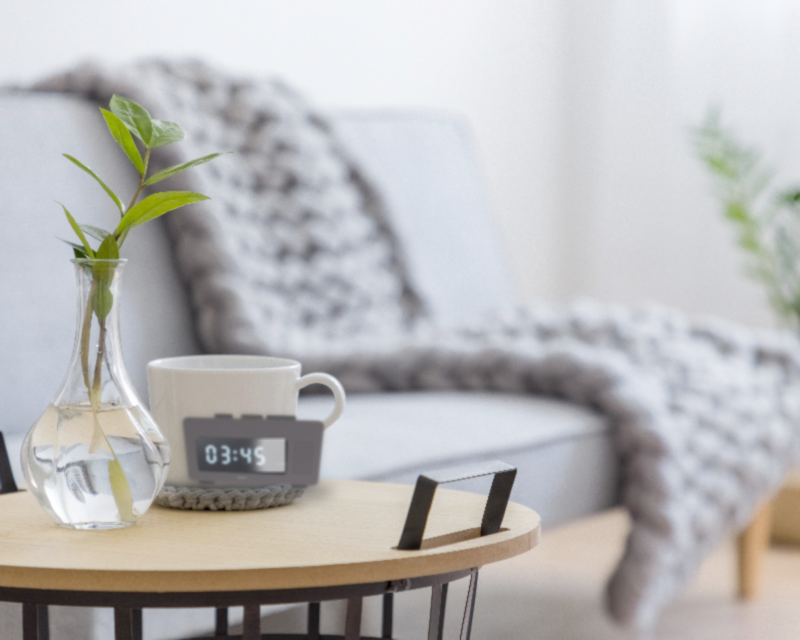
3:45
